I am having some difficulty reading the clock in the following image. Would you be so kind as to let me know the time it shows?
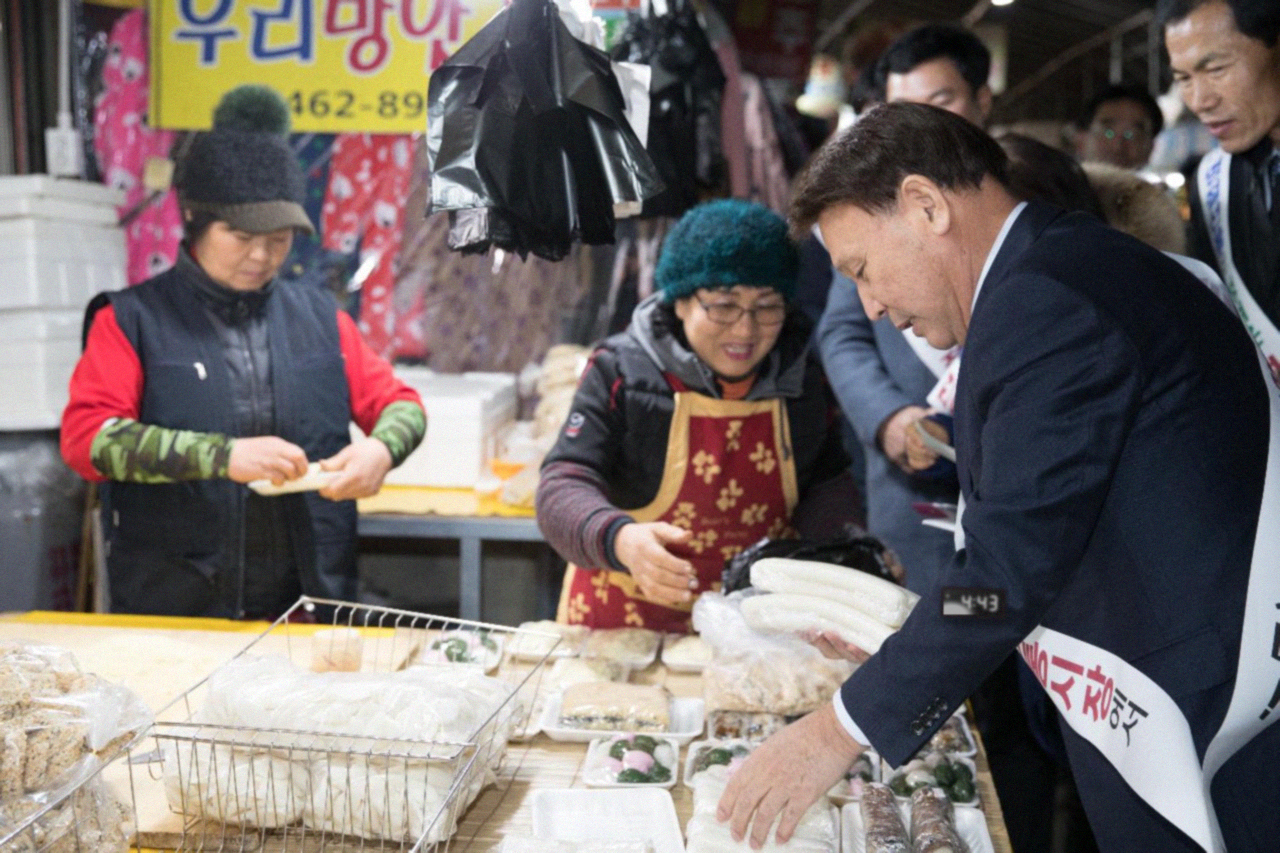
4:43
